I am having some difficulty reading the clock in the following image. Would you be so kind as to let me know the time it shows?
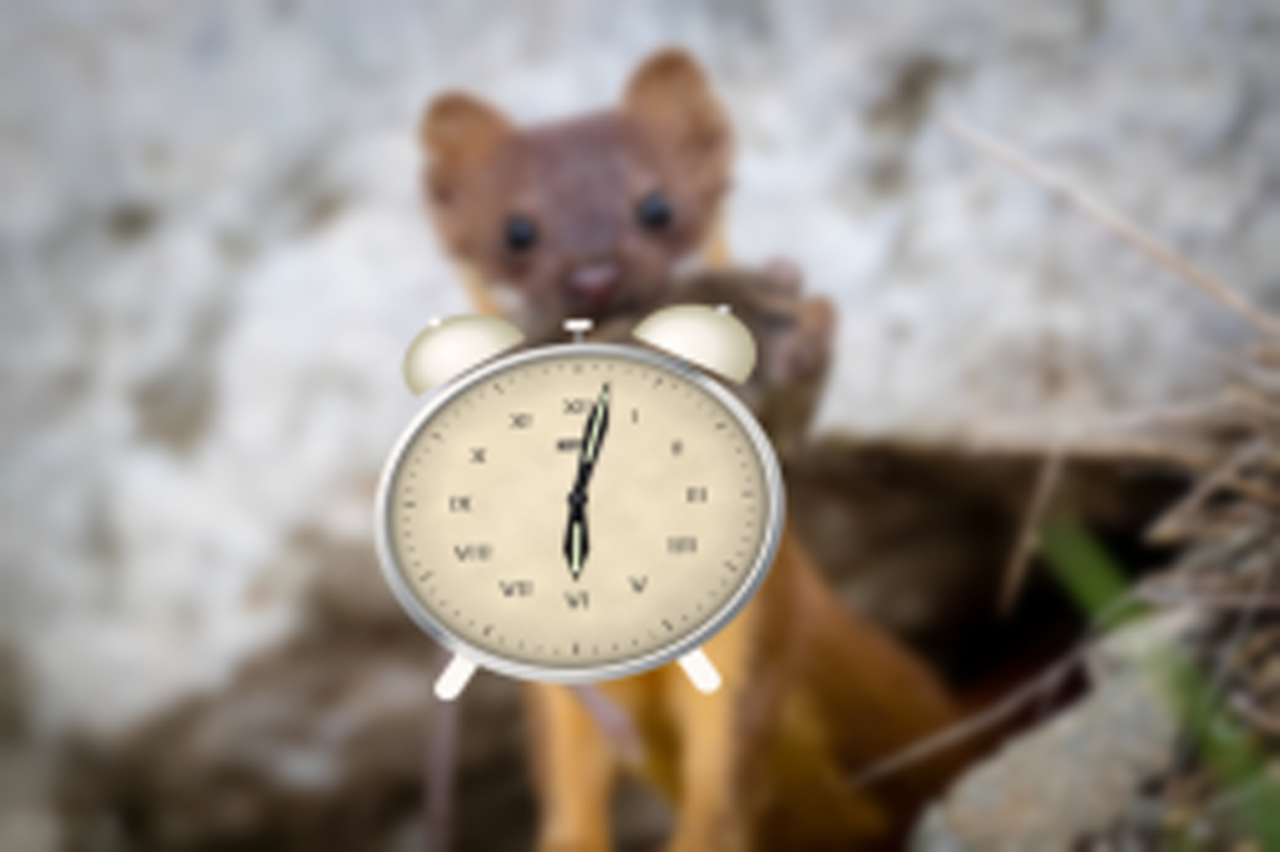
6:02
